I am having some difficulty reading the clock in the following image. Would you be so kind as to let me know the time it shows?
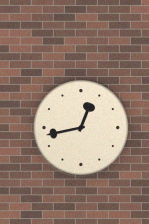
12:43
